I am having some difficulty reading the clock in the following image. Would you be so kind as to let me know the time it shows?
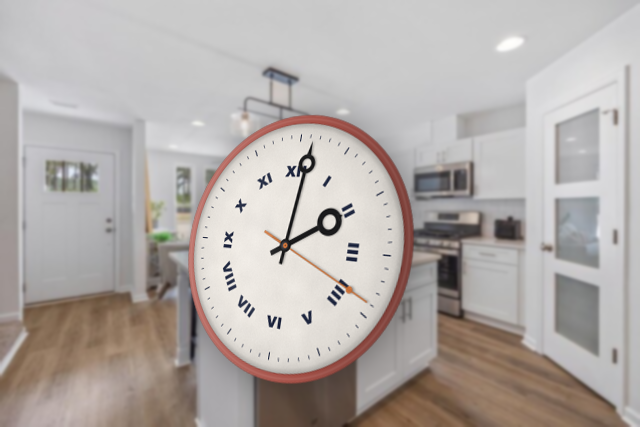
2:01:19
